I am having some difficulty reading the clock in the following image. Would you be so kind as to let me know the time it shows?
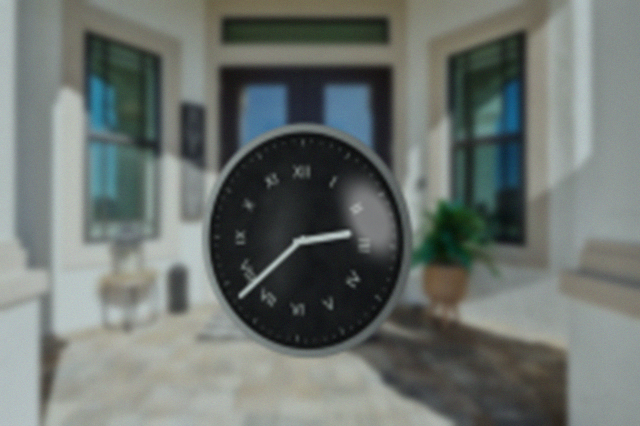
2:38
